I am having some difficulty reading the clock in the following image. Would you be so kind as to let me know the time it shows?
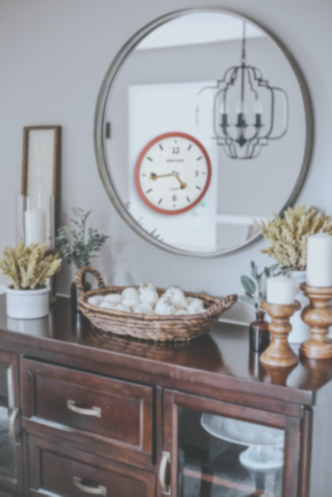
4:44
